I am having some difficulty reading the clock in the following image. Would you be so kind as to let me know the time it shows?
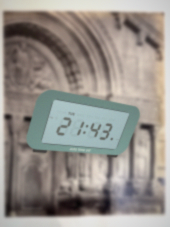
21:43
